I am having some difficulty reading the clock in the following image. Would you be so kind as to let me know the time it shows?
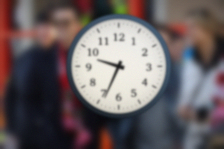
9:34
